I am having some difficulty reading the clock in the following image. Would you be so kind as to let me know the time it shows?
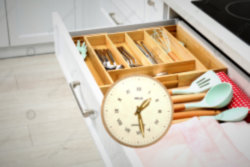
1:28
